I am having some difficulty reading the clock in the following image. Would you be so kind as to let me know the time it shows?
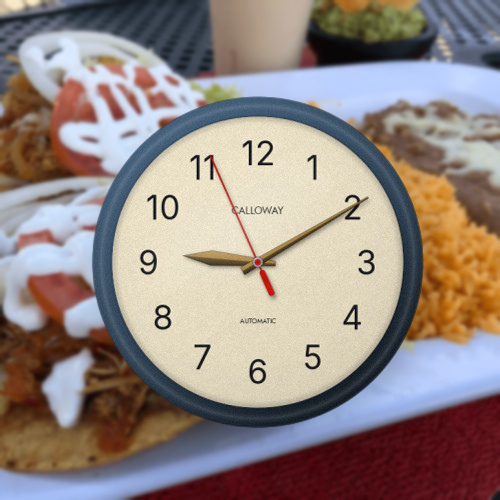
9:09:56
